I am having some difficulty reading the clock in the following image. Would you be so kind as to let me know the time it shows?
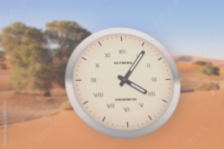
4:06
